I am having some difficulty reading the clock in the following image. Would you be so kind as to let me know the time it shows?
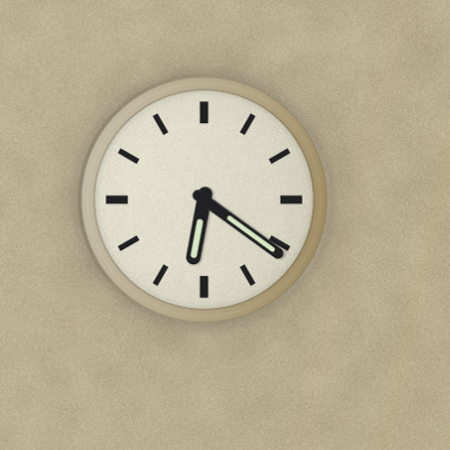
6:21
